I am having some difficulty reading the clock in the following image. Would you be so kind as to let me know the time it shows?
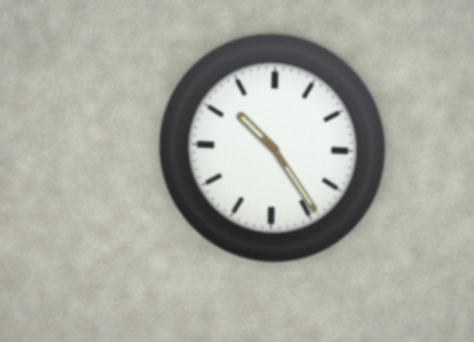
10:24
